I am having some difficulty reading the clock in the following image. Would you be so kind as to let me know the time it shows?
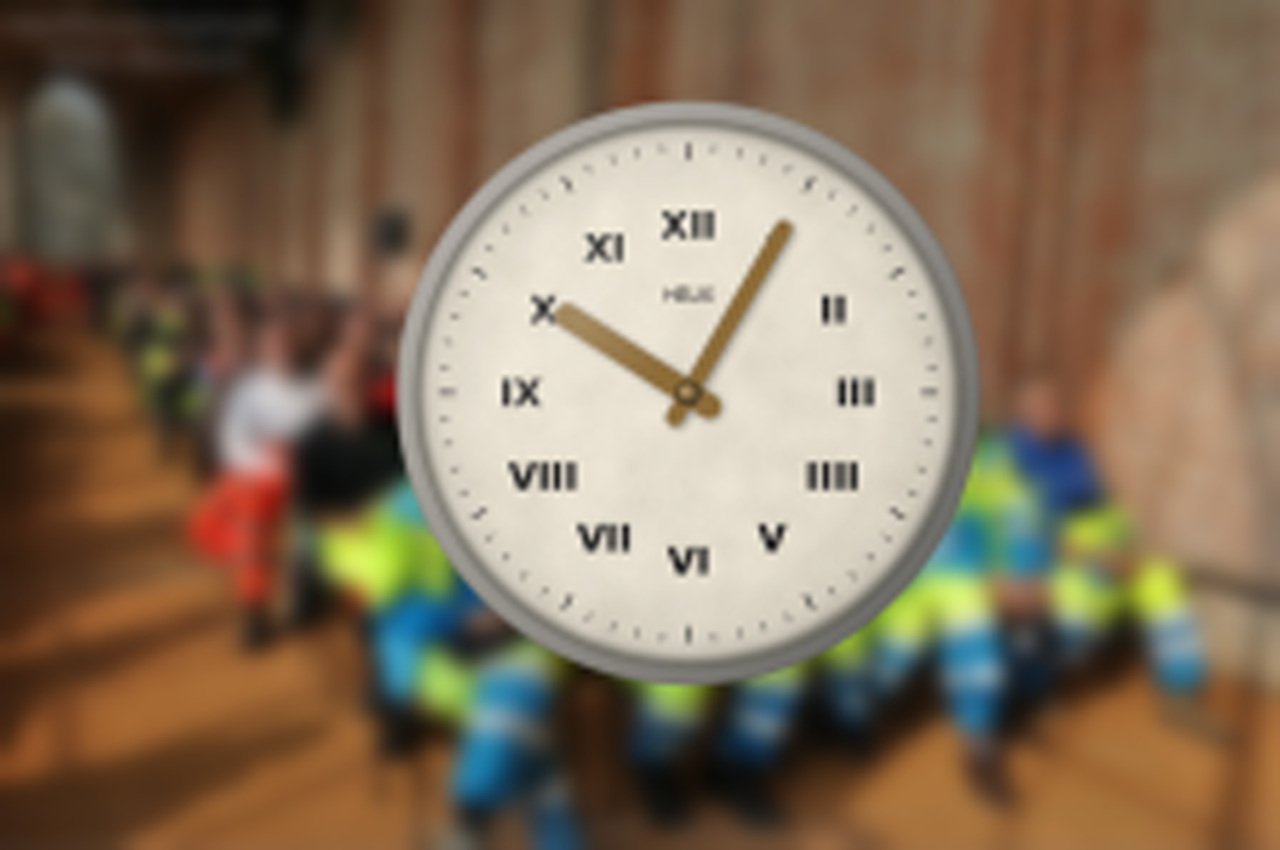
10:05
